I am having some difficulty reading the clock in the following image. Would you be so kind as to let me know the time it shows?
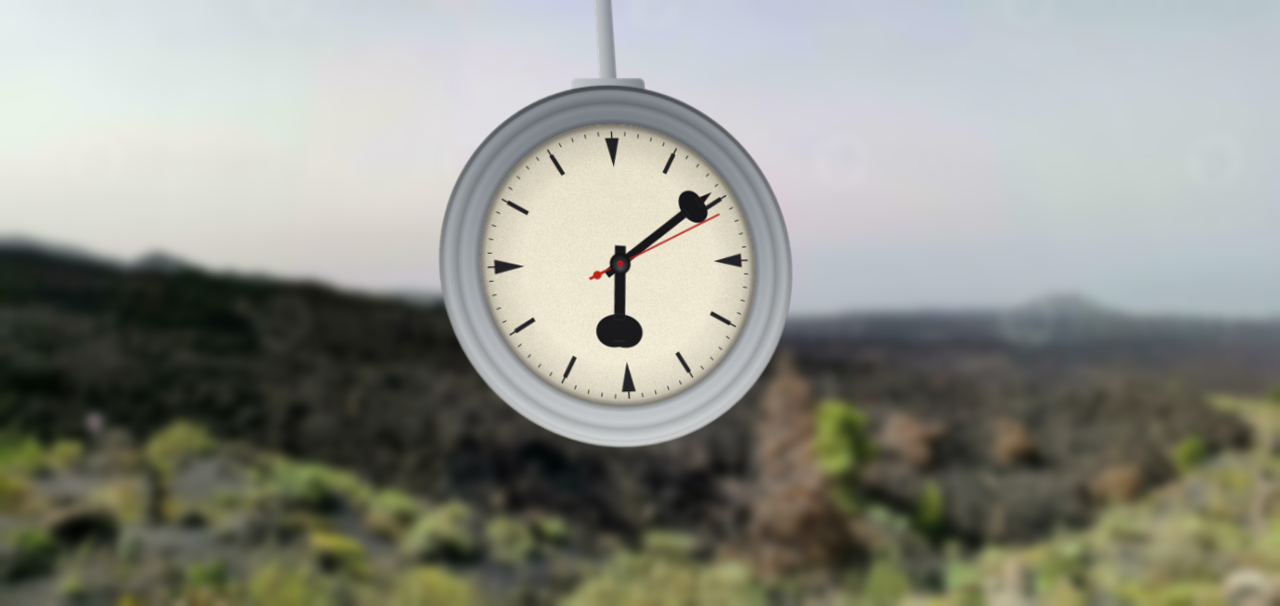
6:09:11
